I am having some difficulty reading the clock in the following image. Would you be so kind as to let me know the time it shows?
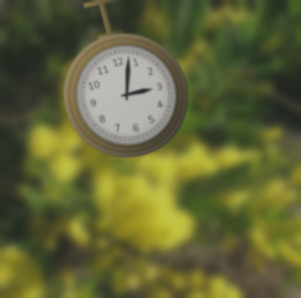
3:03
